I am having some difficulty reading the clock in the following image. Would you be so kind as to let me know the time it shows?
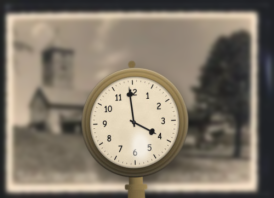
3:59
